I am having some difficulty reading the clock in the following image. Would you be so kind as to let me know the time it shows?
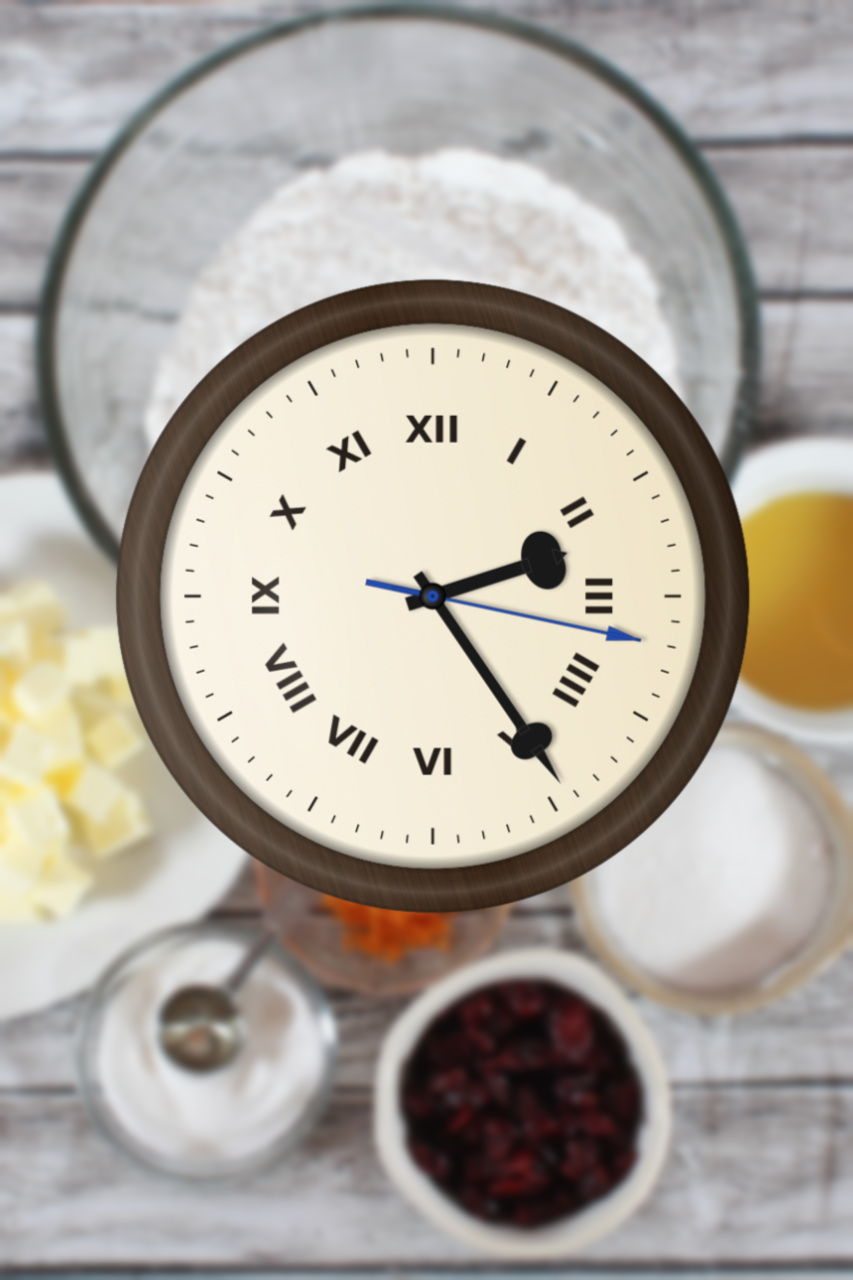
2:24:17
